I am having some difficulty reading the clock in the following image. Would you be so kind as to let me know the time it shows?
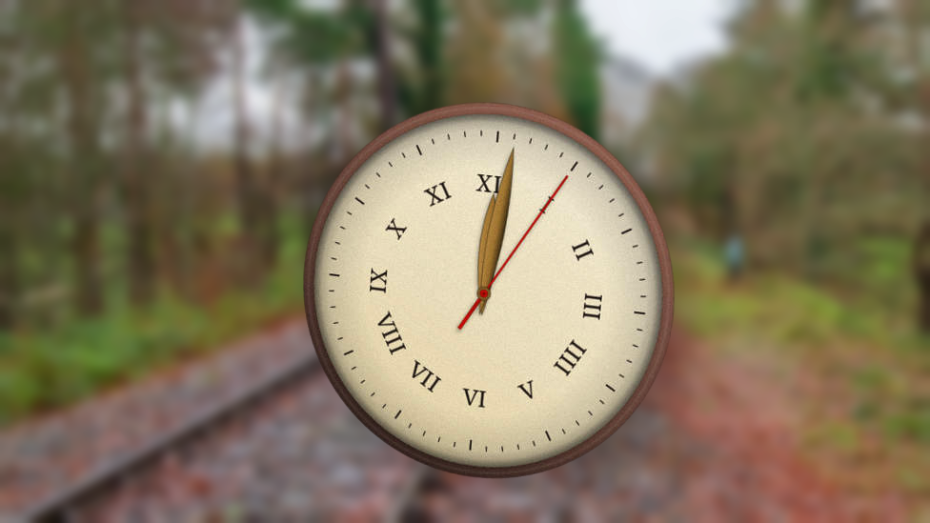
12:01:05
